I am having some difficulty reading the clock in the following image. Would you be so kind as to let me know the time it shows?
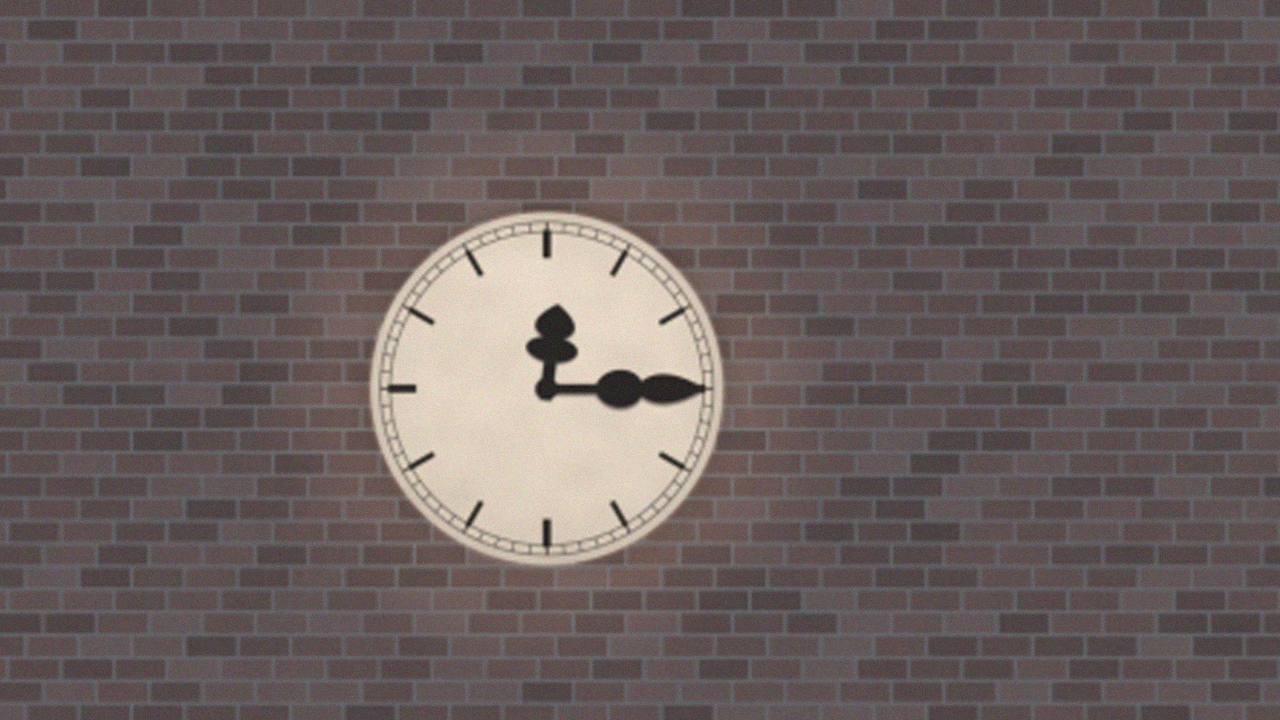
12:15
